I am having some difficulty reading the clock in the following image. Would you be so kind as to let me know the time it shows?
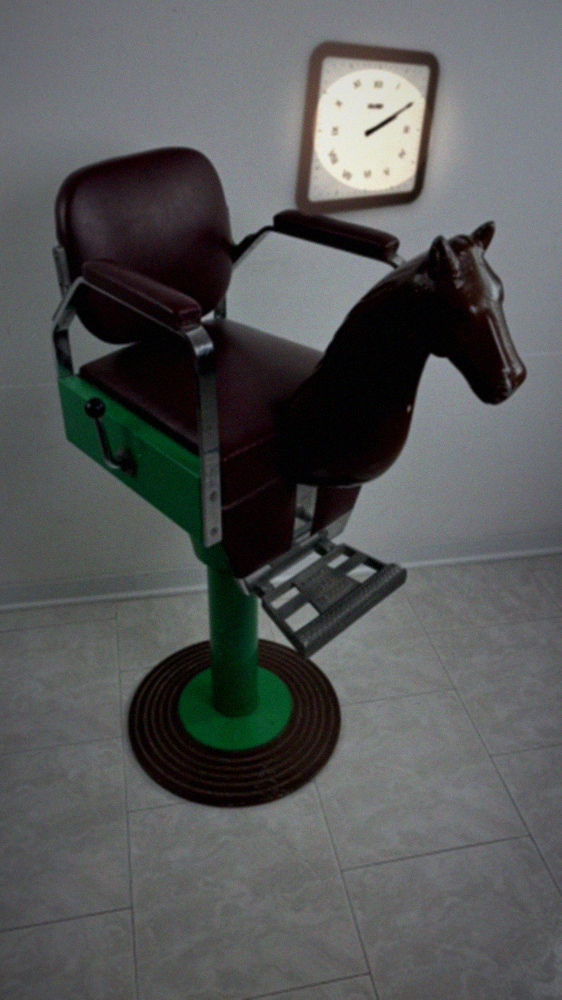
2:10
